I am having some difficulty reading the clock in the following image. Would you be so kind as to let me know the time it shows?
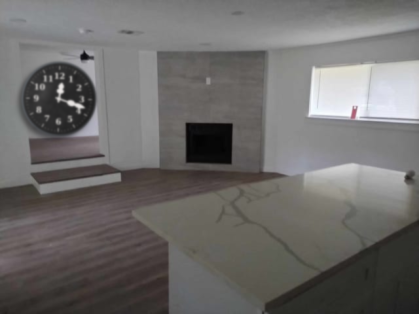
12:18
